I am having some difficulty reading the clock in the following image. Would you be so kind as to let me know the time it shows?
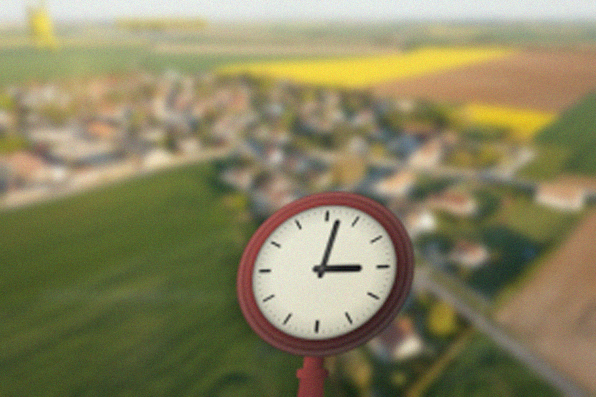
3:02
